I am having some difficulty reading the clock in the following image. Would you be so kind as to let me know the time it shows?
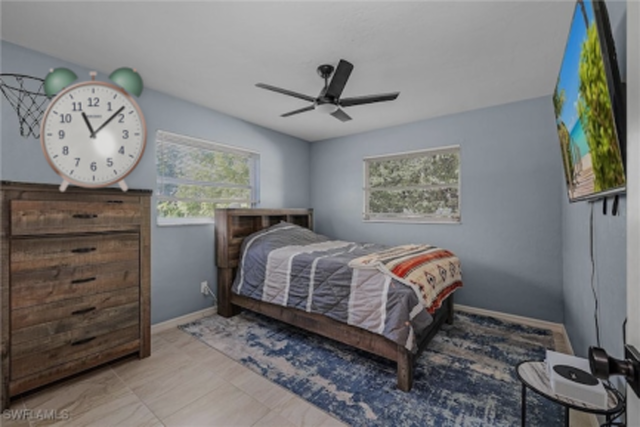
11:08
